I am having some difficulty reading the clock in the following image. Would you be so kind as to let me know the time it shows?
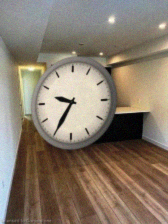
9:35
